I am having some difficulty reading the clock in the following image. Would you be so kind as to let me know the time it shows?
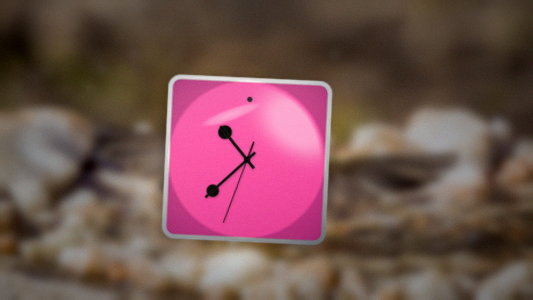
10:37:33
